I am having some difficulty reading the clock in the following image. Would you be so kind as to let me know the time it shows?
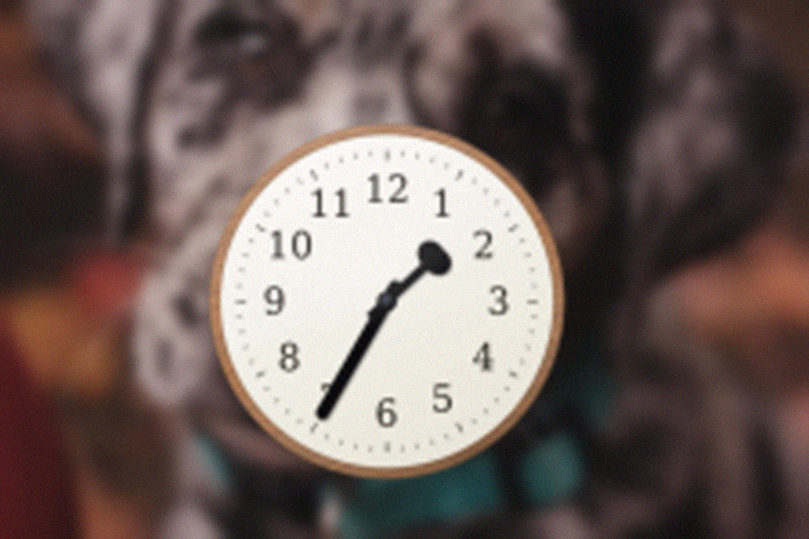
1:35
